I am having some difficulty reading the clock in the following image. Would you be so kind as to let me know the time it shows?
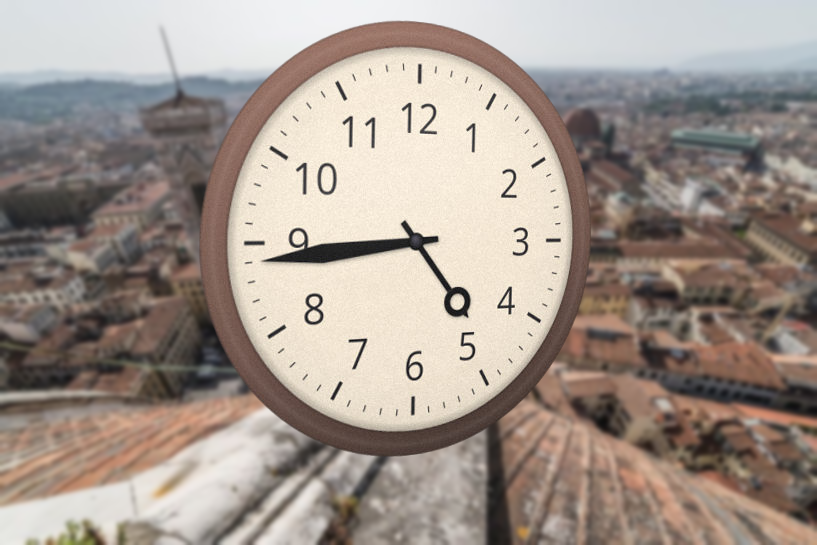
4:44
